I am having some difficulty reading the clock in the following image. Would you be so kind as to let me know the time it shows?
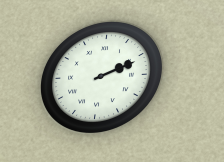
2:11
